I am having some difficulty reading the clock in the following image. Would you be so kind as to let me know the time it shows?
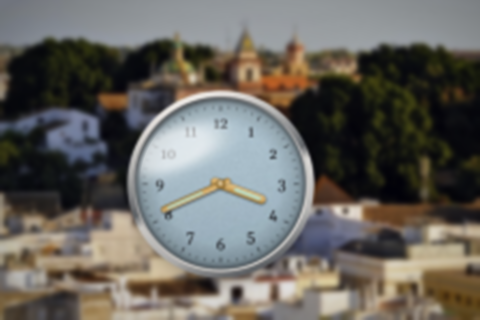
3:41
